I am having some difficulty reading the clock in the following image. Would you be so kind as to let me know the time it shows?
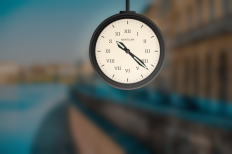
10:22
